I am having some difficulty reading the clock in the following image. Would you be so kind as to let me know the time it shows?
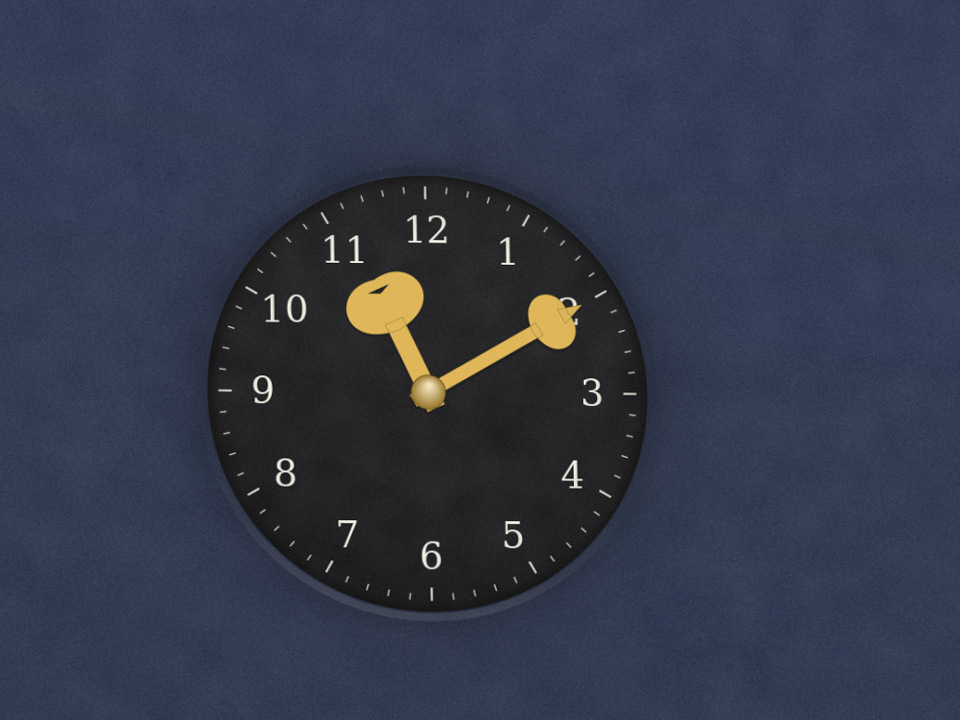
11:10
